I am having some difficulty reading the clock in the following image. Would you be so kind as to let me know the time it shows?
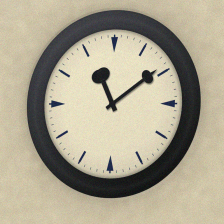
11:09
